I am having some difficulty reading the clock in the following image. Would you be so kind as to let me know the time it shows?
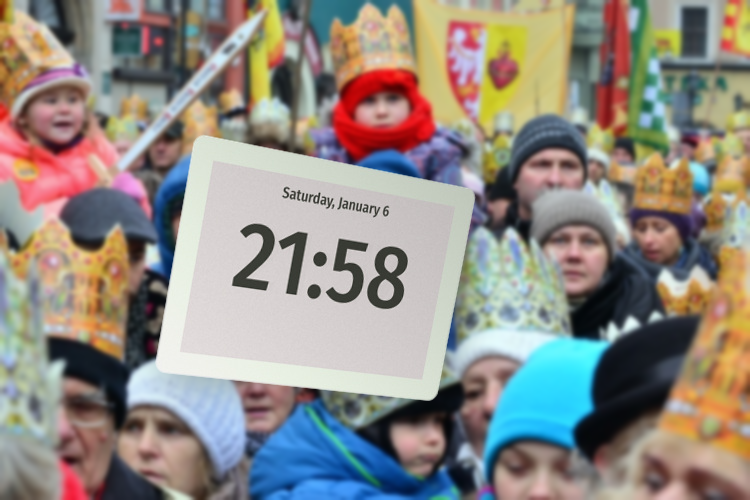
21:58
